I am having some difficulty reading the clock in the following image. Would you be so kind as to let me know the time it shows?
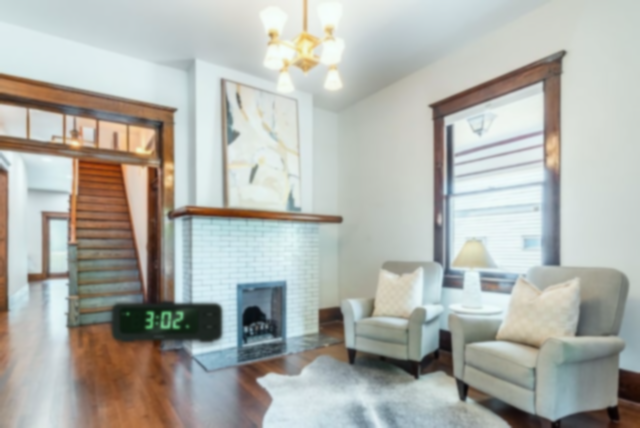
3:02
